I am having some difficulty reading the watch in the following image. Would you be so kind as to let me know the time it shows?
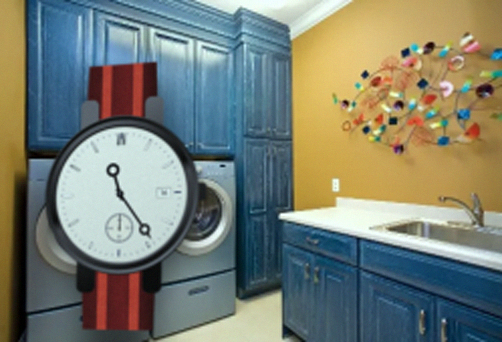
11:24
